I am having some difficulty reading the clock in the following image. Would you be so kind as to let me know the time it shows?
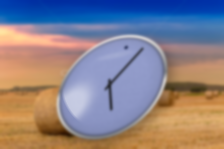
5:04
